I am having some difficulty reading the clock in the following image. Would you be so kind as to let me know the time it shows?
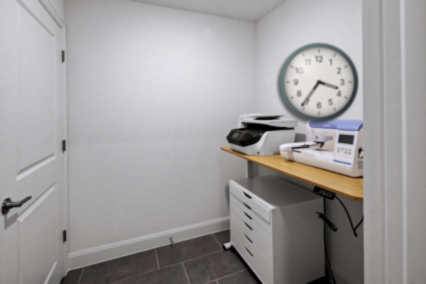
3:36
